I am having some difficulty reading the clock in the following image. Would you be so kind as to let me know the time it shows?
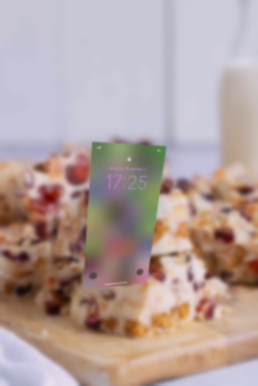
17:25
